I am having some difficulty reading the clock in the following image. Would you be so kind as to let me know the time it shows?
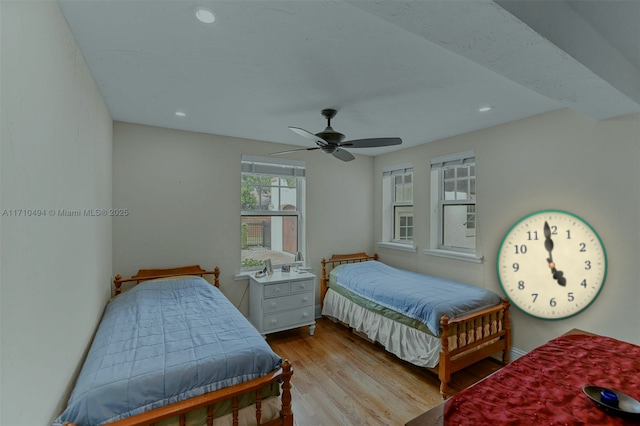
4:59
